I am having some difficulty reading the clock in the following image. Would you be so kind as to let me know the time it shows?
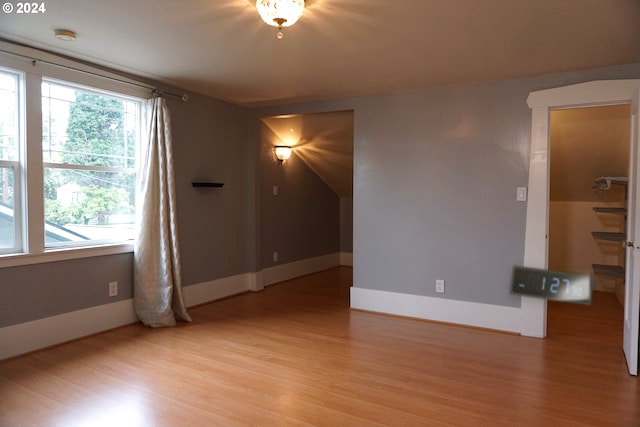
1:27
